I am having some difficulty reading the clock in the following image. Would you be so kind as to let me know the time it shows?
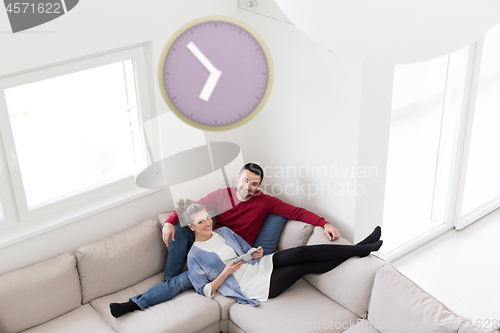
6:53
